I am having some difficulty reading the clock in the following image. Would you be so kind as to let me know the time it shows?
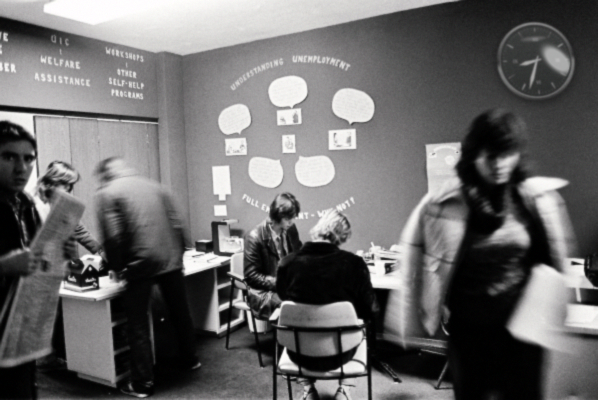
8:33
